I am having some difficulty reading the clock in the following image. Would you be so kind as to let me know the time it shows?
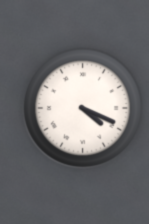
4:19
